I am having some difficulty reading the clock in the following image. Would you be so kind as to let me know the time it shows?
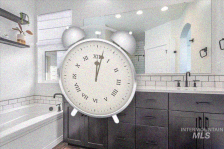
12:02
